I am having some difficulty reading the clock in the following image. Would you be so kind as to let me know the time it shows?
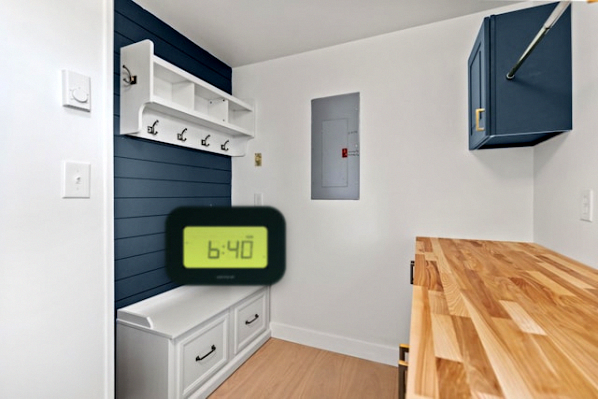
6:40
